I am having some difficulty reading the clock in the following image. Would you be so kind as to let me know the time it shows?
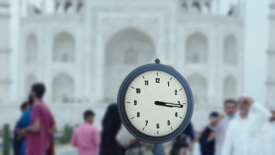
3:16
